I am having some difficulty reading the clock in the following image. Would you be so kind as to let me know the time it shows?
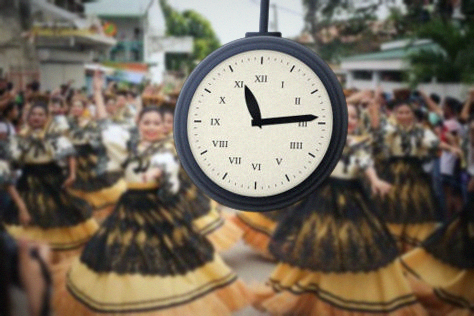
11:14
